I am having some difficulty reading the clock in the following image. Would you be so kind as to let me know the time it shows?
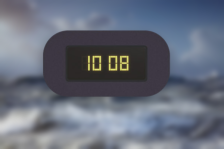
10:08
